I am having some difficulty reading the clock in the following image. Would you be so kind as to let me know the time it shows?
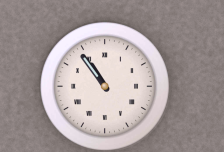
10:54
